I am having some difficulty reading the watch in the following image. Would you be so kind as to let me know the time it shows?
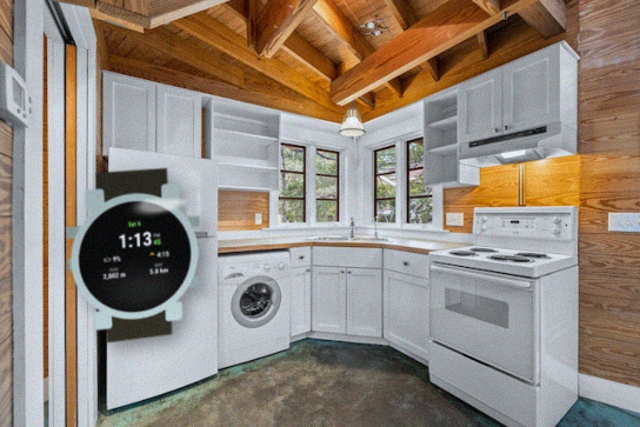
1:13
